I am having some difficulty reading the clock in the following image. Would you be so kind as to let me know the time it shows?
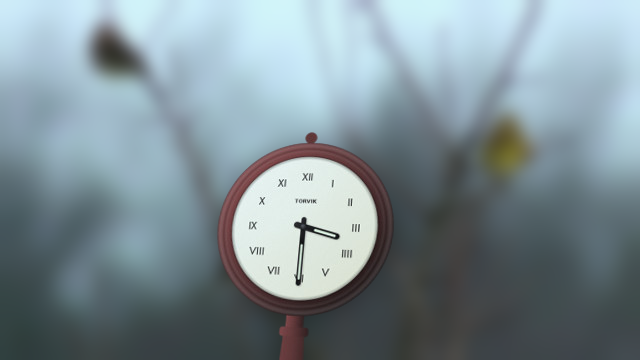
3:30
